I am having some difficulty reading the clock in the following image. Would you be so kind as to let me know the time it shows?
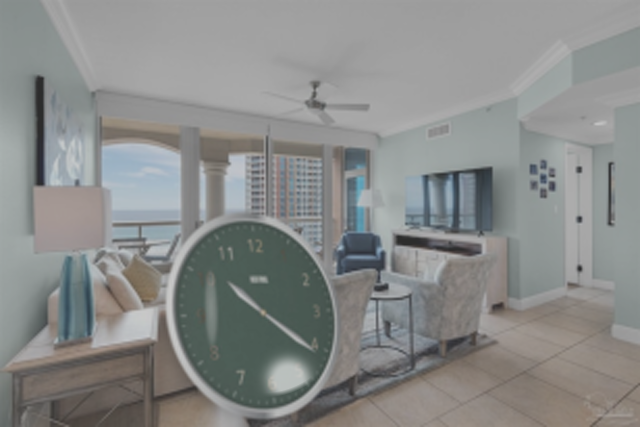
10:21
